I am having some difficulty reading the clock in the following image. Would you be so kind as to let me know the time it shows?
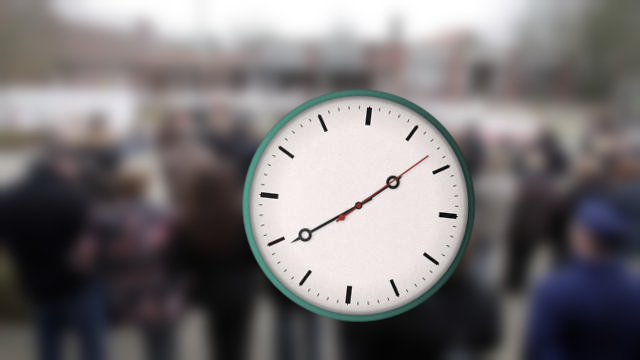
1:39:08
